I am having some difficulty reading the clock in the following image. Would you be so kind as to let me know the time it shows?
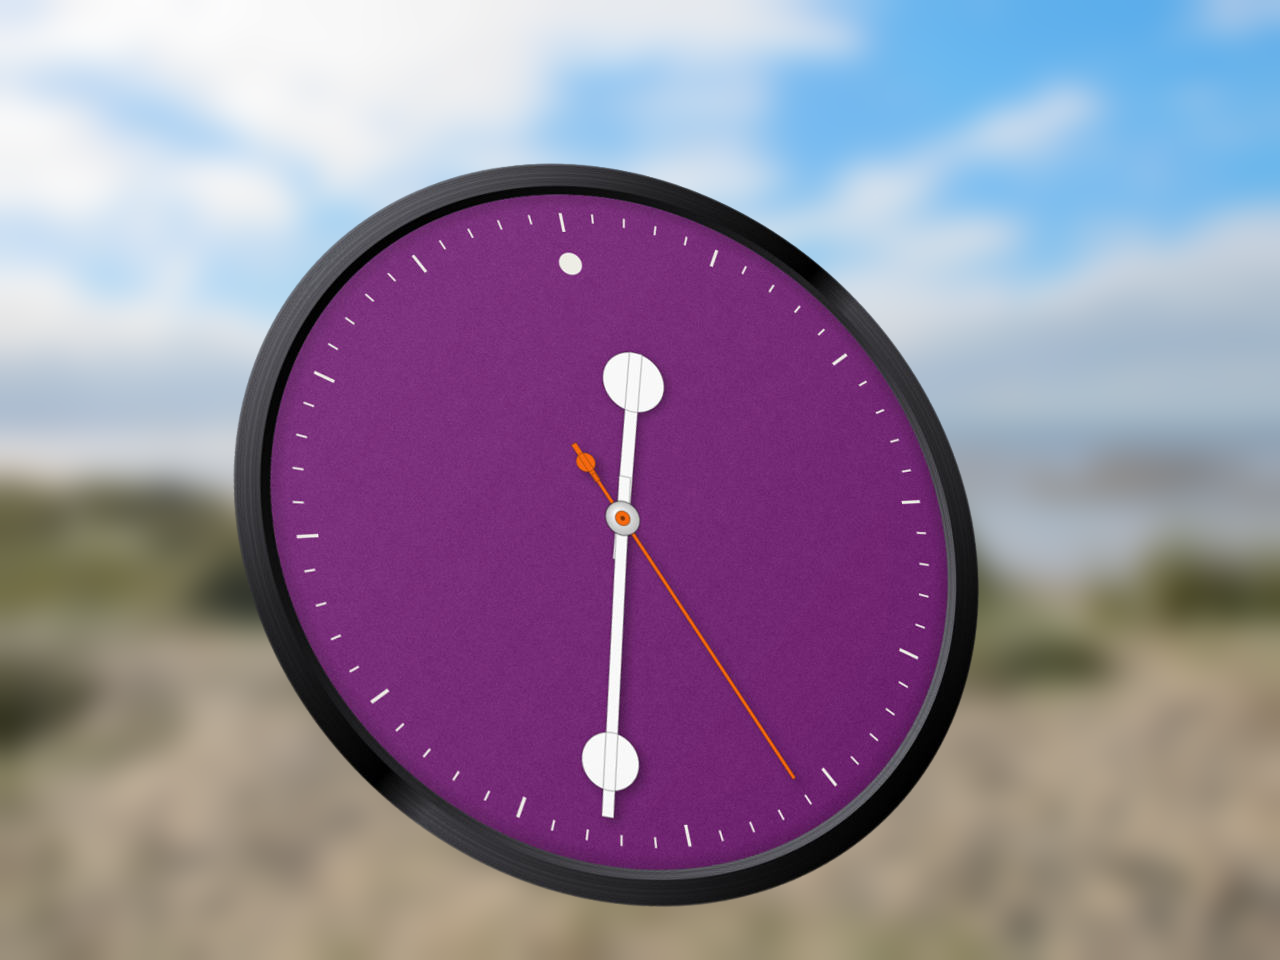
12:32:26
